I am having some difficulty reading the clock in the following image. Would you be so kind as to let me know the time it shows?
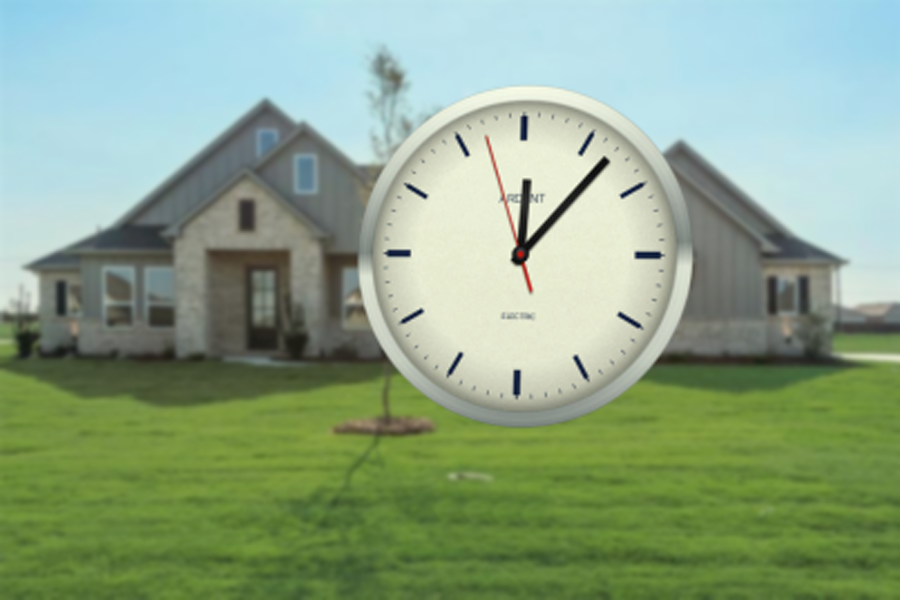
12:06:57
